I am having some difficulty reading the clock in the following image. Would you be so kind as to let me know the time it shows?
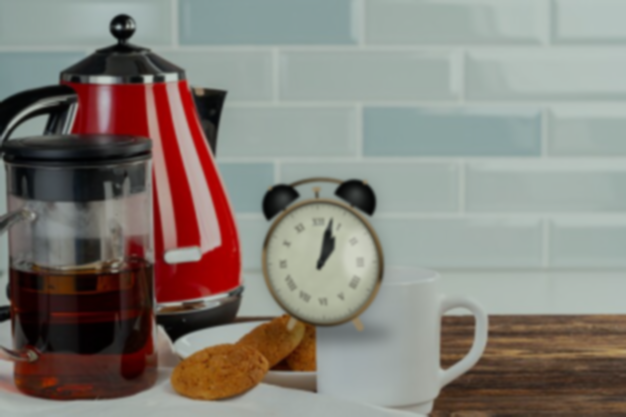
1:03
